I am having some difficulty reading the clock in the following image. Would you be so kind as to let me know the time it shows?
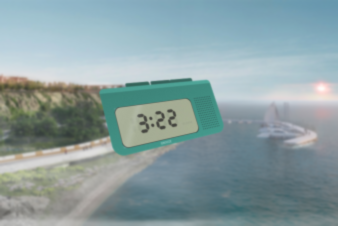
3:22
